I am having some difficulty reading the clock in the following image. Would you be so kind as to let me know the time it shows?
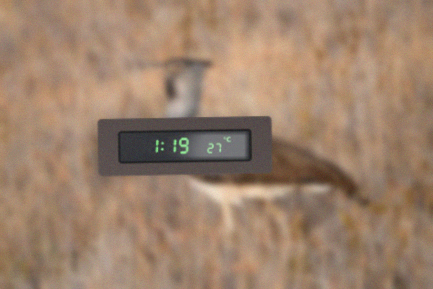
1:19
